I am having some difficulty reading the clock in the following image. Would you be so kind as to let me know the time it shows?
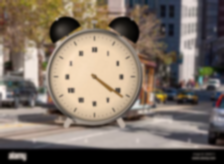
4:21
